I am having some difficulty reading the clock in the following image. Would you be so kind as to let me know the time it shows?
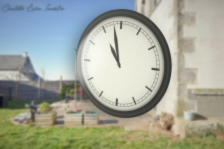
10:58
